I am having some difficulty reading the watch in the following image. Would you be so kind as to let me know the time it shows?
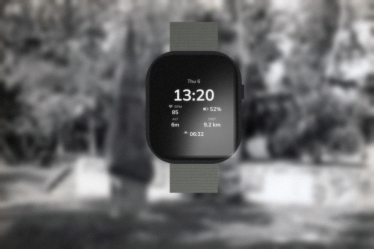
13:20
